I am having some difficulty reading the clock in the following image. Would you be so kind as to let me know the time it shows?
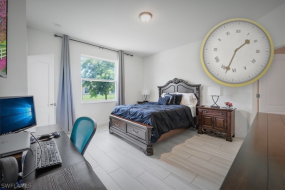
1:33
